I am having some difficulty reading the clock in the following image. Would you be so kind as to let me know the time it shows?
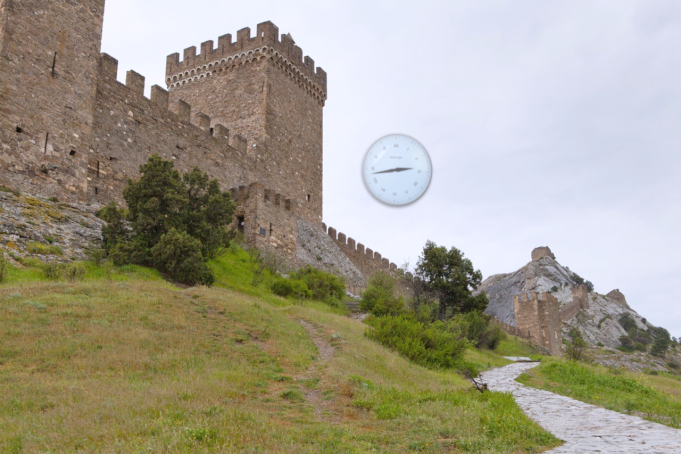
2:43
